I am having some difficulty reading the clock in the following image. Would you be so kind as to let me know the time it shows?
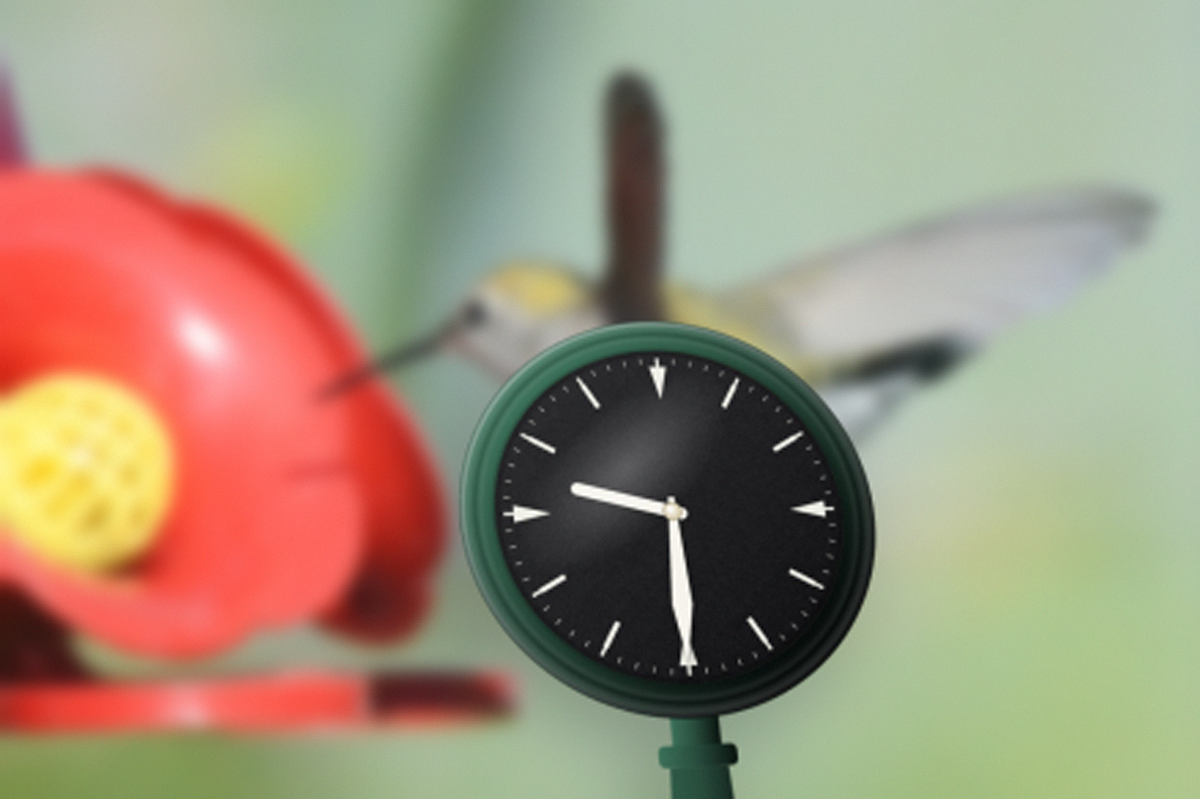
9:30
